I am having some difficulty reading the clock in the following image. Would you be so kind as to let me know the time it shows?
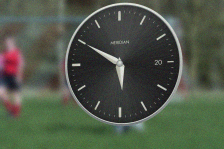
5:50
